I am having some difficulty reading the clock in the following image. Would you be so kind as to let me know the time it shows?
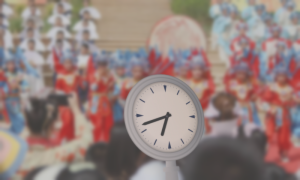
6:42
